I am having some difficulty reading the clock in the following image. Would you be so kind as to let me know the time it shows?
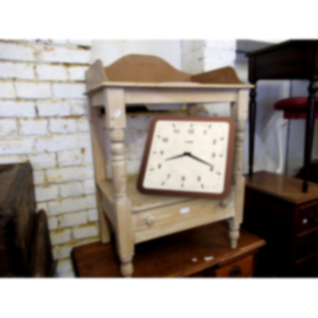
8:19
